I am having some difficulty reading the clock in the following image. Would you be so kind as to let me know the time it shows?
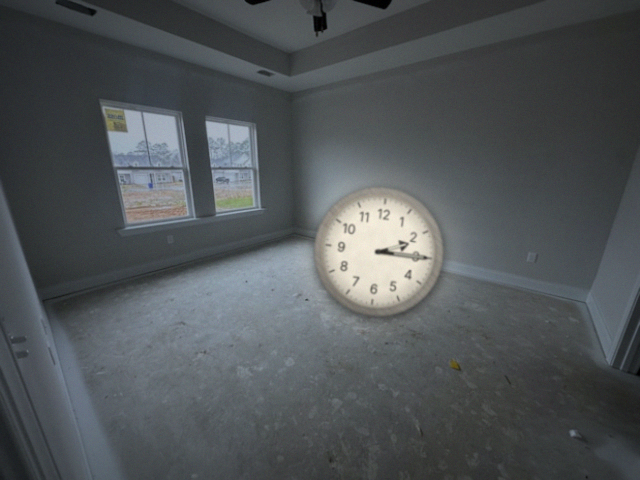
2:15
